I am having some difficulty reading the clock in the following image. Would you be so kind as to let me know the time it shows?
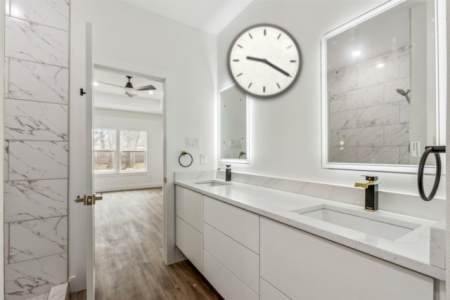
9:20
